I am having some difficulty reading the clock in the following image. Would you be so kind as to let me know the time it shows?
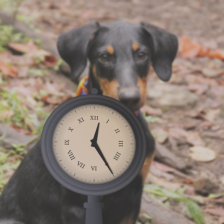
12:25
